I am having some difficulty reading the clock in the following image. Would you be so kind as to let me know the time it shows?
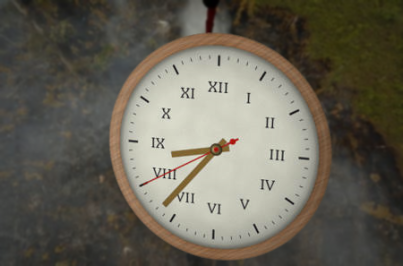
8:36:40
